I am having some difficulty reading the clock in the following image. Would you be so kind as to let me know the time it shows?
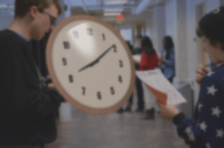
8:09
